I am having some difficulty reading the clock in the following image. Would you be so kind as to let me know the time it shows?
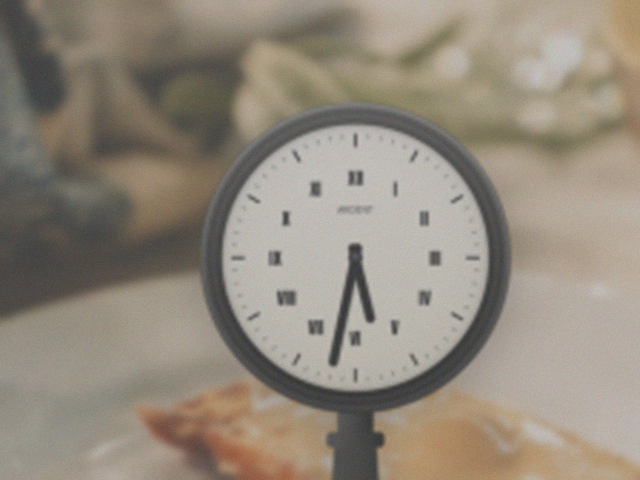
5:32
